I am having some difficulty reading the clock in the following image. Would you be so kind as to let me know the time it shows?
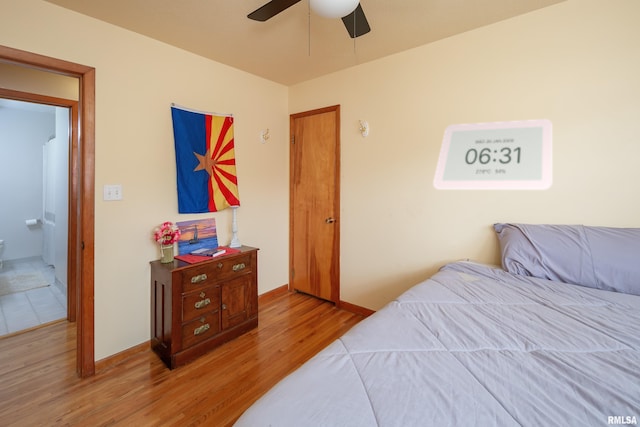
6:31
